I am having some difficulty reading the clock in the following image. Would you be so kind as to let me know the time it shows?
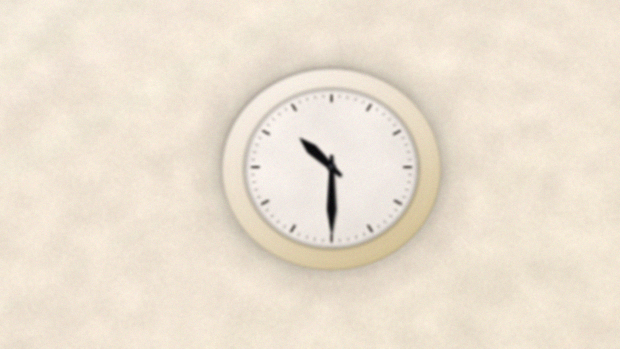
10:30
